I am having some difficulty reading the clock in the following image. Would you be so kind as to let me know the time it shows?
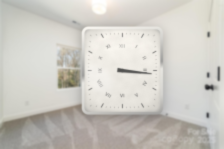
3:16
